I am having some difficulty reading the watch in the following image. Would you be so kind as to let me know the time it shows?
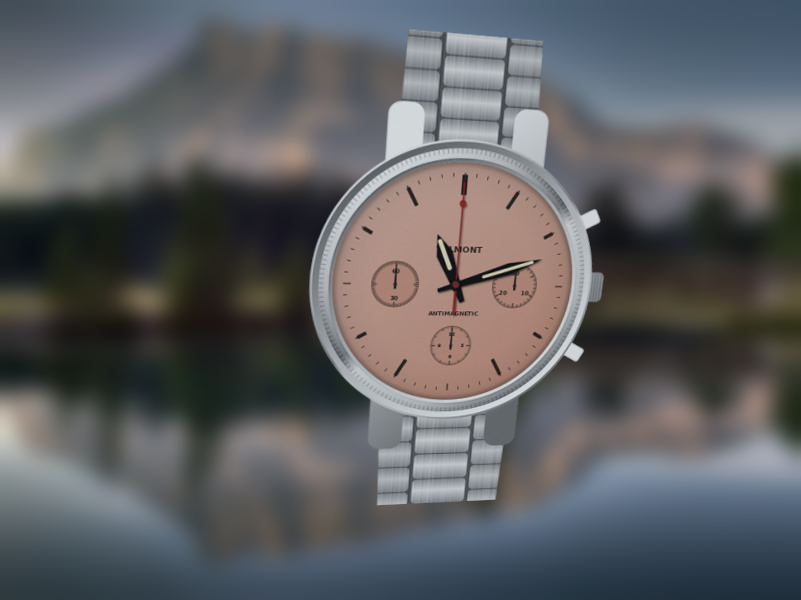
11:12
